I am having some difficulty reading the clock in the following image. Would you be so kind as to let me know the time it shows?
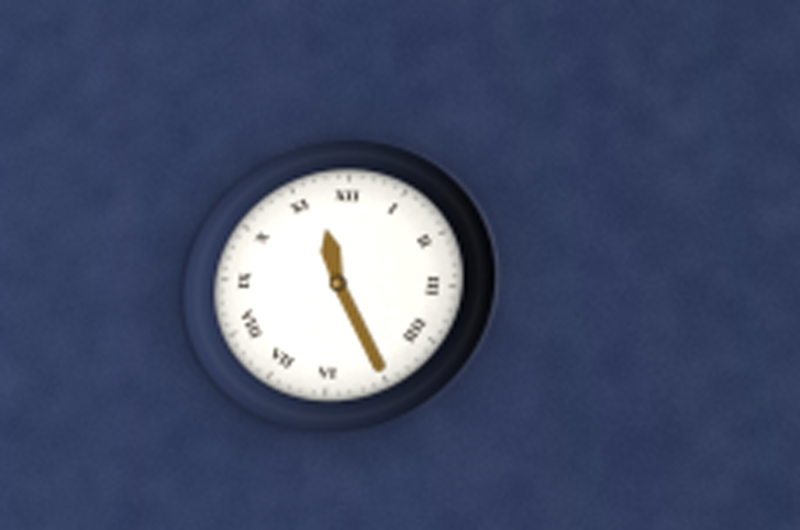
11:25
